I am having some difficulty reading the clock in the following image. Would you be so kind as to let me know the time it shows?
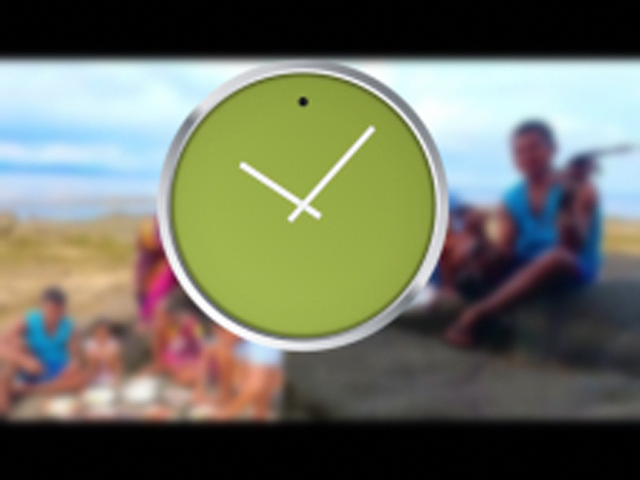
10:07
